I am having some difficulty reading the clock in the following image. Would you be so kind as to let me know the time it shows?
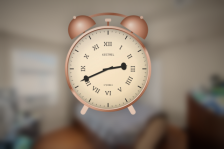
2:41
